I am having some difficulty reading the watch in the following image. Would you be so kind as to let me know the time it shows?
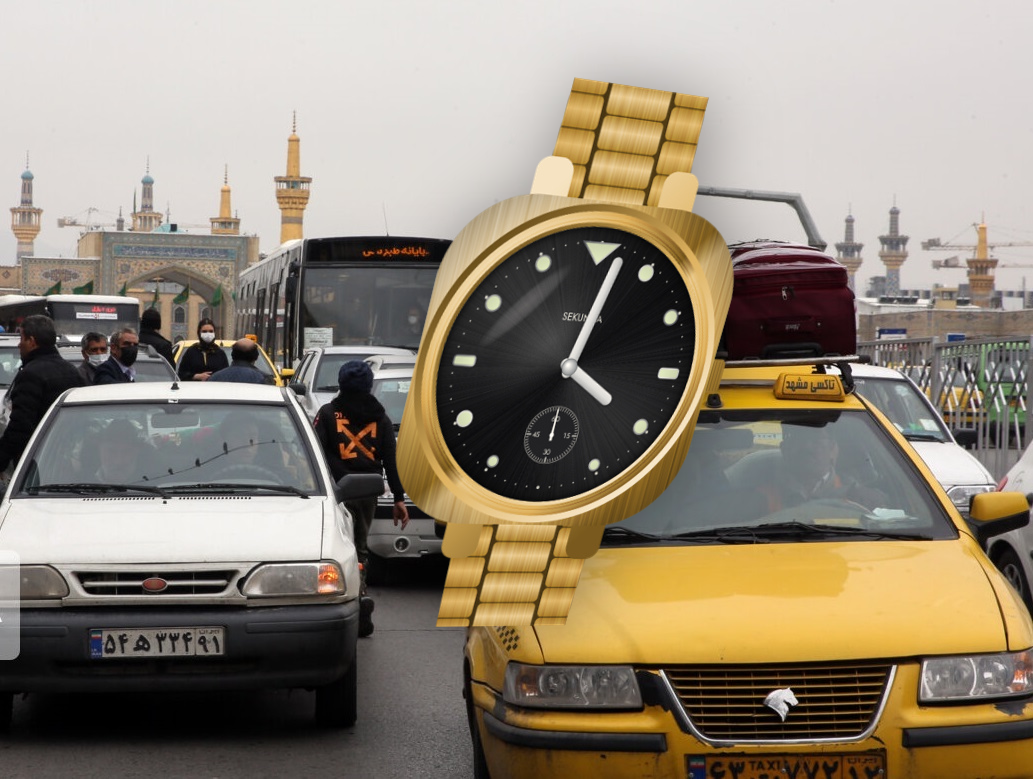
4:02
